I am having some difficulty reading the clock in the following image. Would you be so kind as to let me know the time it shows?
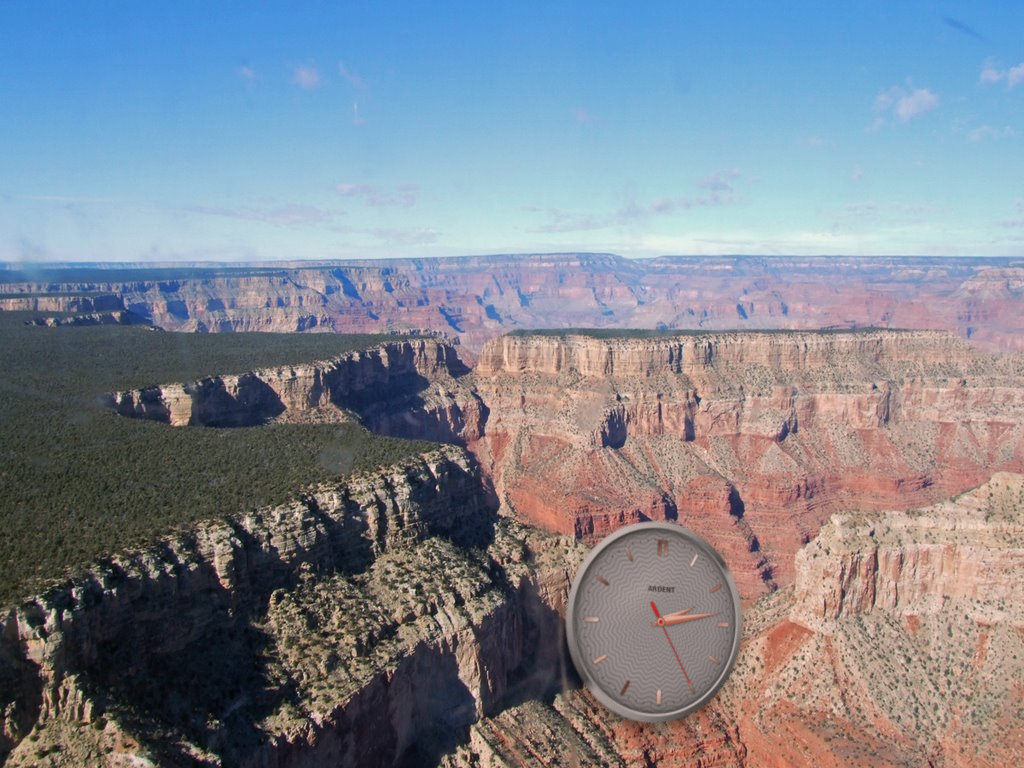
2:13:25
